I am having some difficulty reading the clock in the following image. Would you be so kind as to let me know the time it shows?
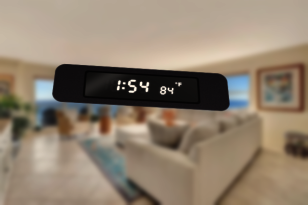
1:54
